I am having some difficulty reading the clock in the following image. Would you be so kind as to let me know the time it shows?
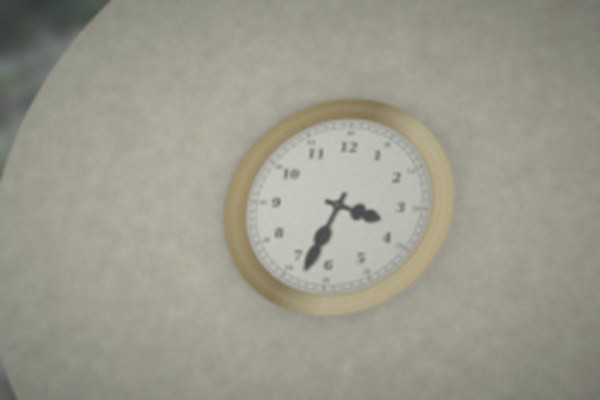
3:33
